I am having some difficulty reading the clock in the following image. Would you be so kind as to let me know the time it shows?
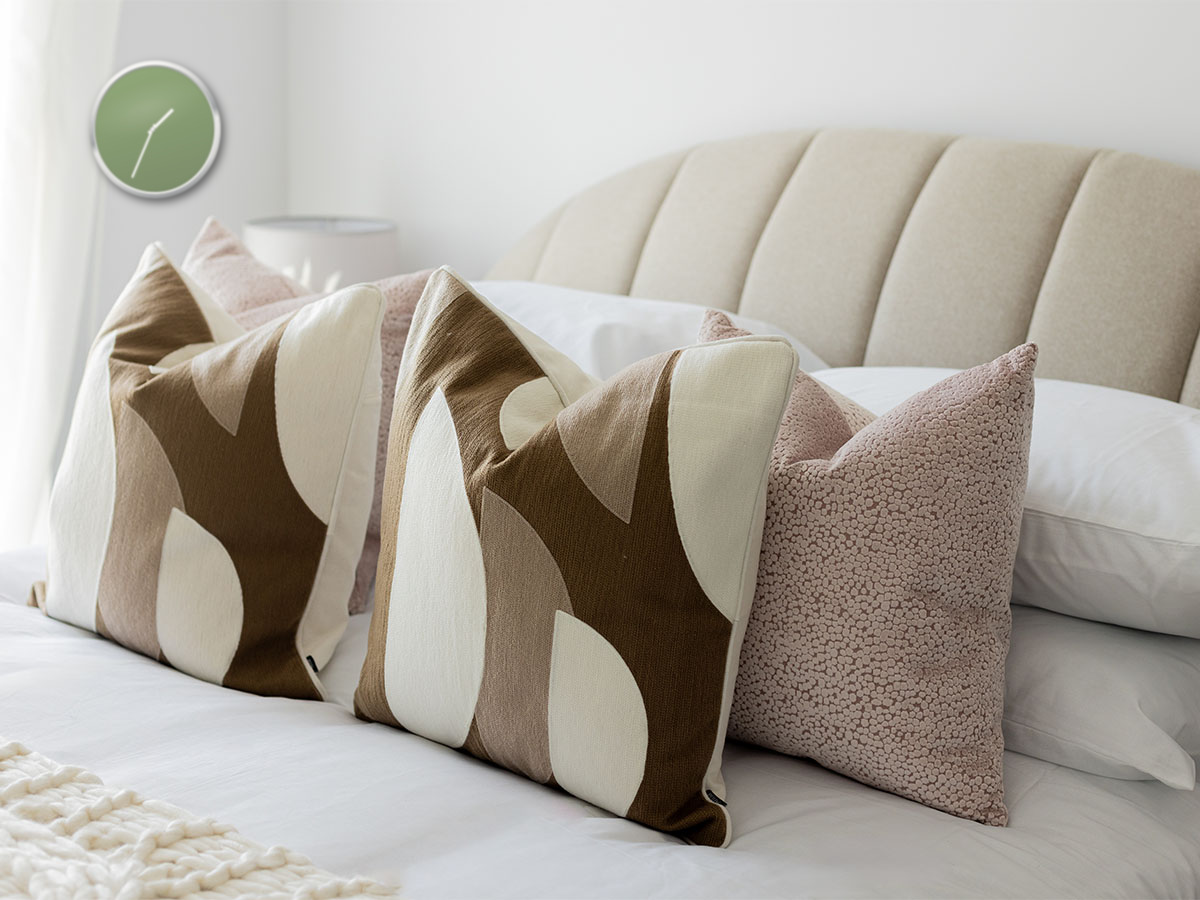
1:34
